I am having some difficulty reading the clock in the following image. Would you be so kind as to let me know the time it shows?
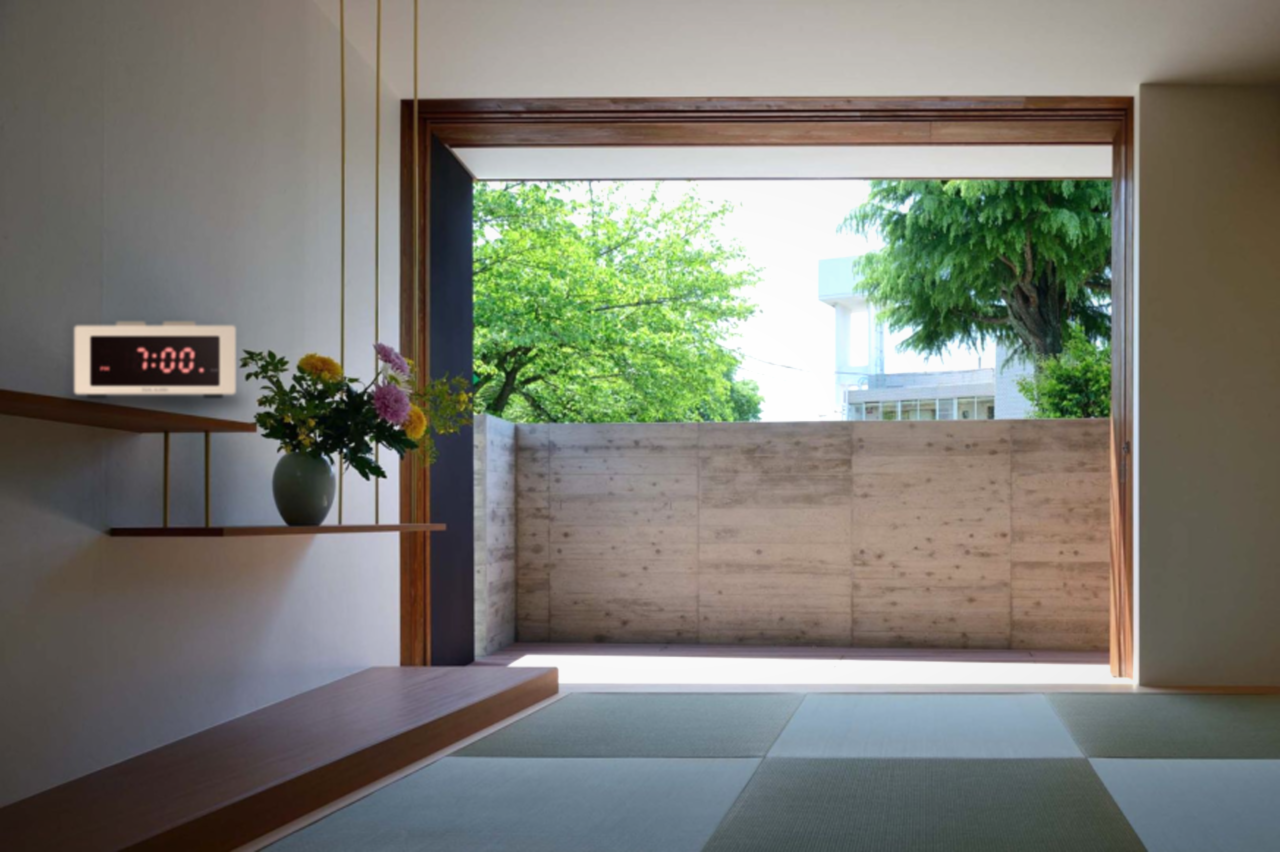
7:00
